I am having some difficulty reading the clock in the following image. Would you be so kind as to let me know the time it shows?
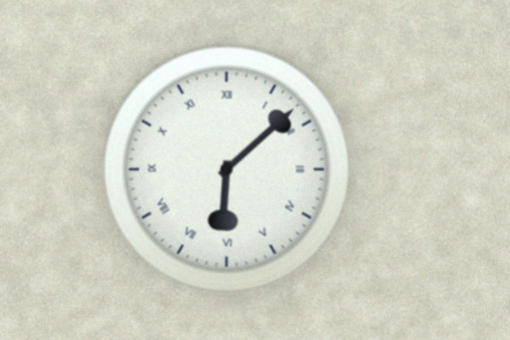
6:08
